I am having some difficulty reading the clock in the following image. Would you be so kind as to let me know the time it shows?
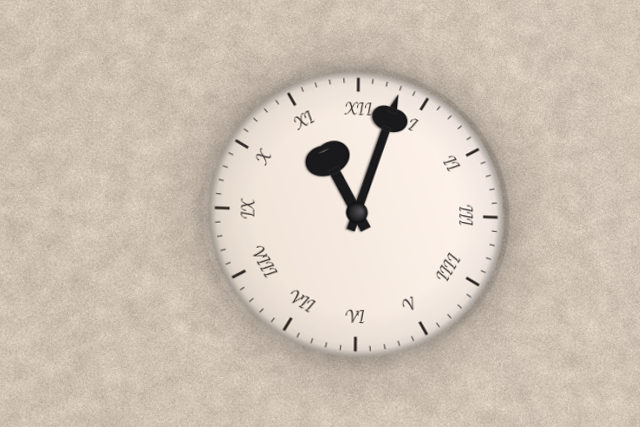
11:03
